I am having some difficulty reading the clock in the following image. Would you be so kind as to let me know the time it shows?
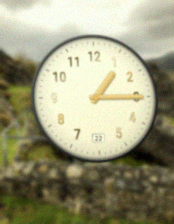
1:15
